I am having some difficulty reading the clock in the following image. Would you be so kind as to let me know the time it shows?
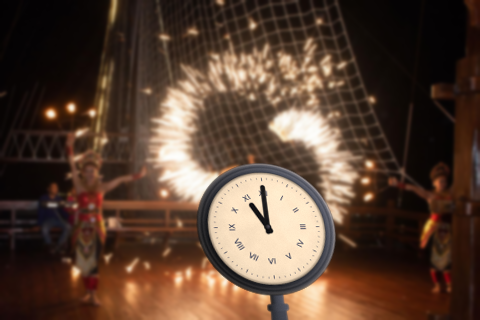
11:00
